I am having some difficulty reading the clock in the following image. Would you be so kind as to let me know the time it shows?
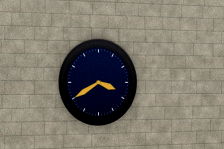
3:40
